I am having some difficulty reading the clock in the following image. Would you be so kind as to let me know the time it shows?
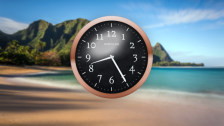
8:25
